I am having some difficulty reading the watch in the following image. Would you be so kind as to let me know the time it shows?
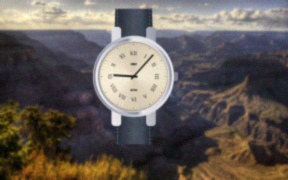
9:07
